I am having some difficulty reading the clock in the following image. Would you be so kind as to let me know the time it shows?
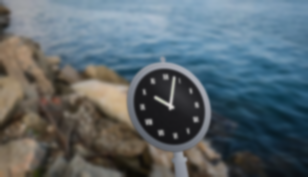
10:03
